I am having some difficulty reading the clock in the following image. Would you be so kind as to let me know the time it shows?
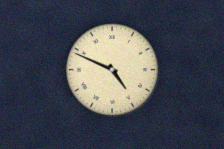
4:49
